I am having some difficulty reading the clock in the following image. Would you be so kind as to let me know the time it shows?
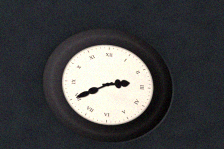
2:40
